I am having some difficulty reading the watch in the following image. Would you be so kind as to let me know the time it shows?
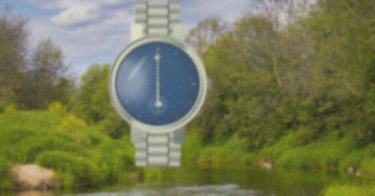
6:00
